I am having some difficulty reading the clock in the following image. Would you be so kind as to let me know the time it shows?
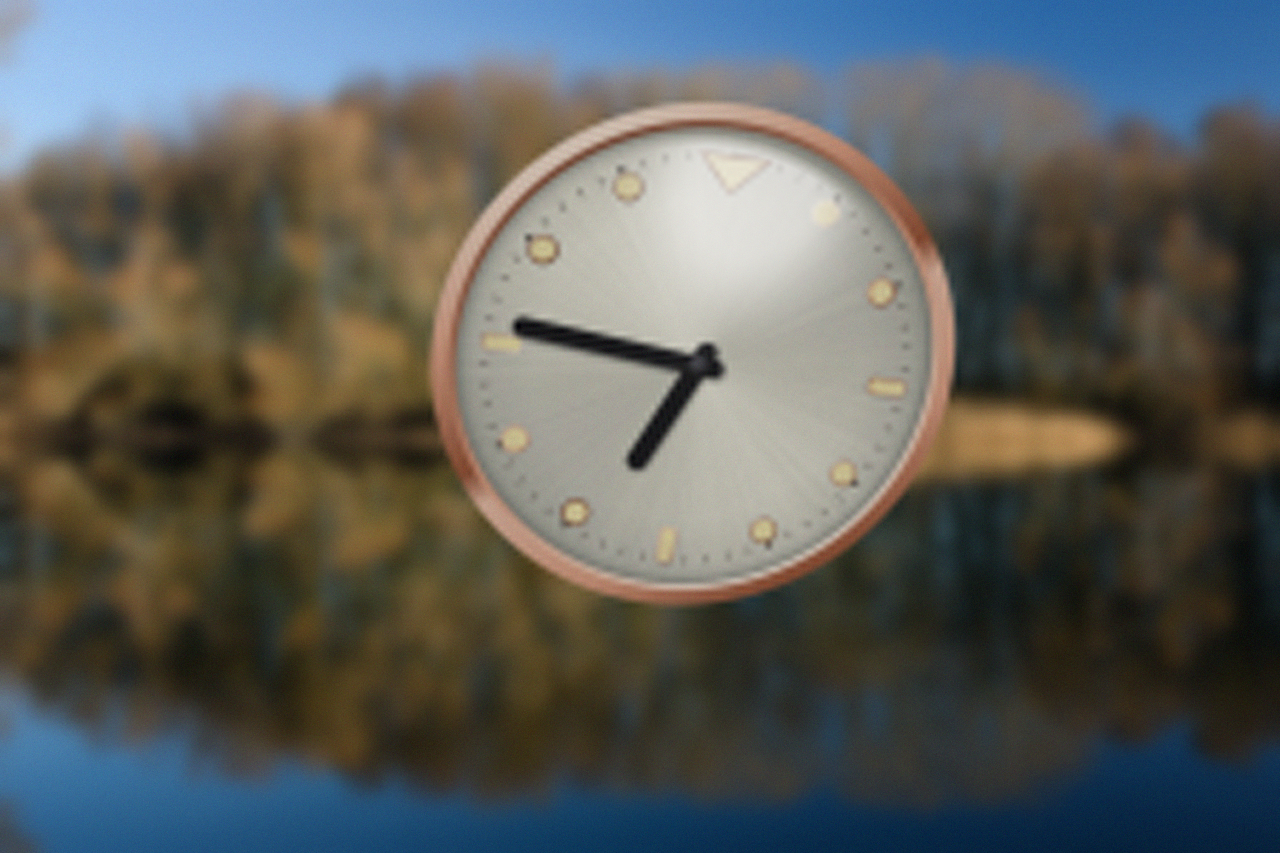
6:46
